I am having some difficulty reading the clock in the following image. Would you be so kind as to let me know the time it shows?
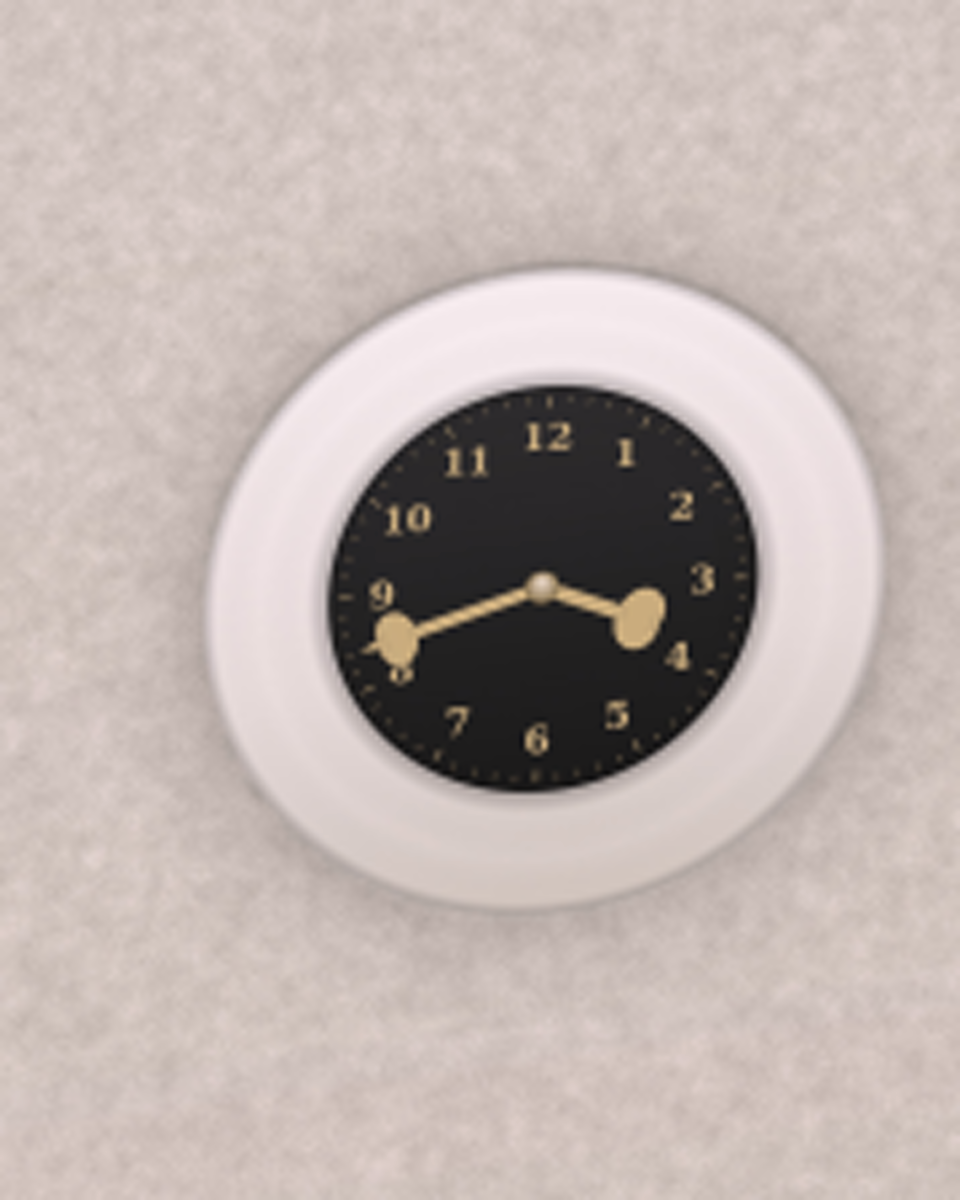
3:42
